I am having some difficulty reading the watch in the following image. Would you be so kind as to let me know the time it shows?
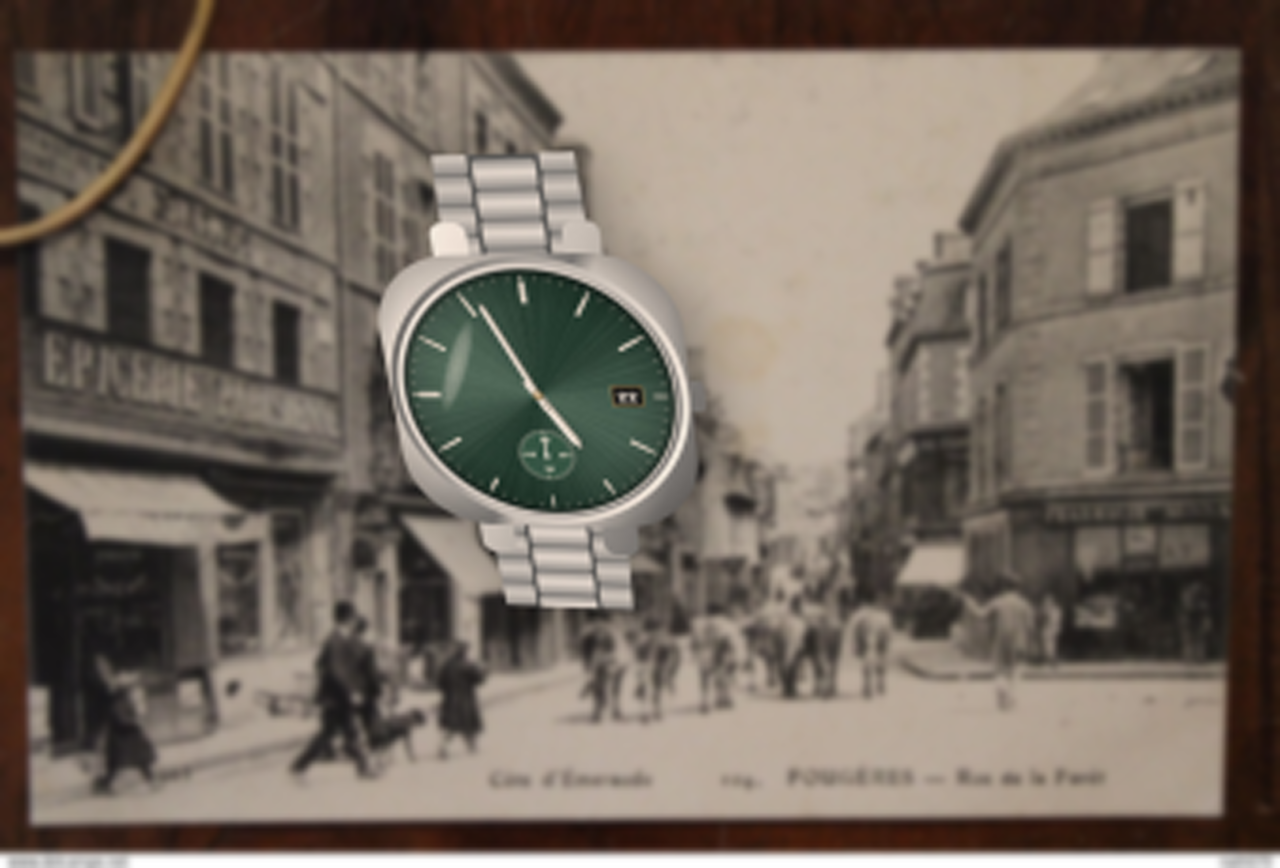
4:56
